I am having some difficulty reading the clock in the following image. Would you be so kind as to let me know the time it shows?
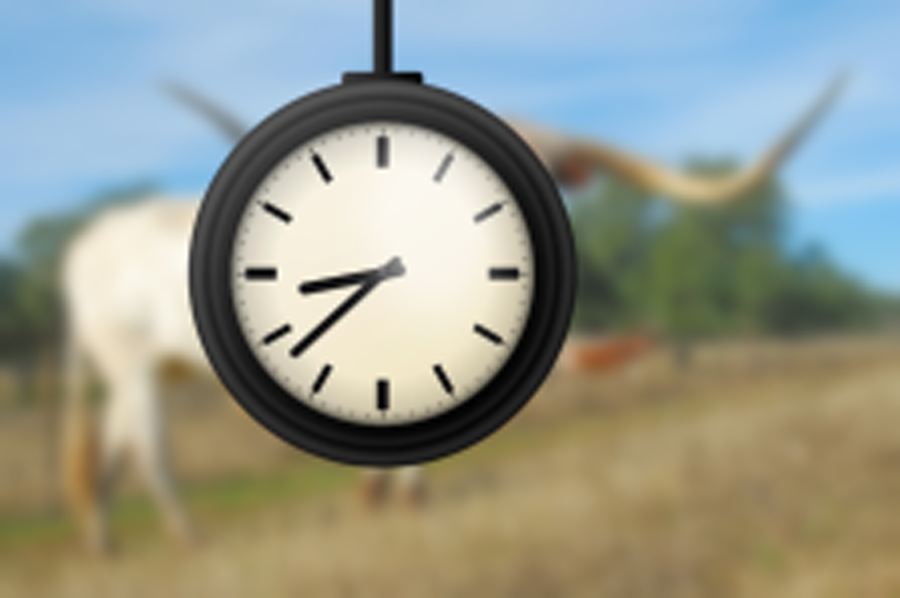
8:38
